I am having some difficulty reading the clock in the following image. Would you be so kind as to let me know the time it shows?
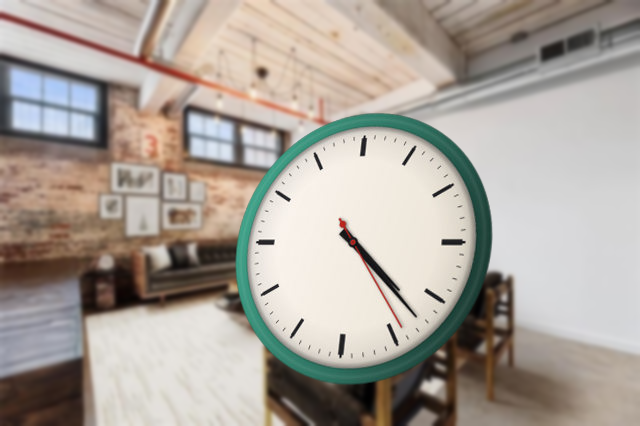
4:22:24
